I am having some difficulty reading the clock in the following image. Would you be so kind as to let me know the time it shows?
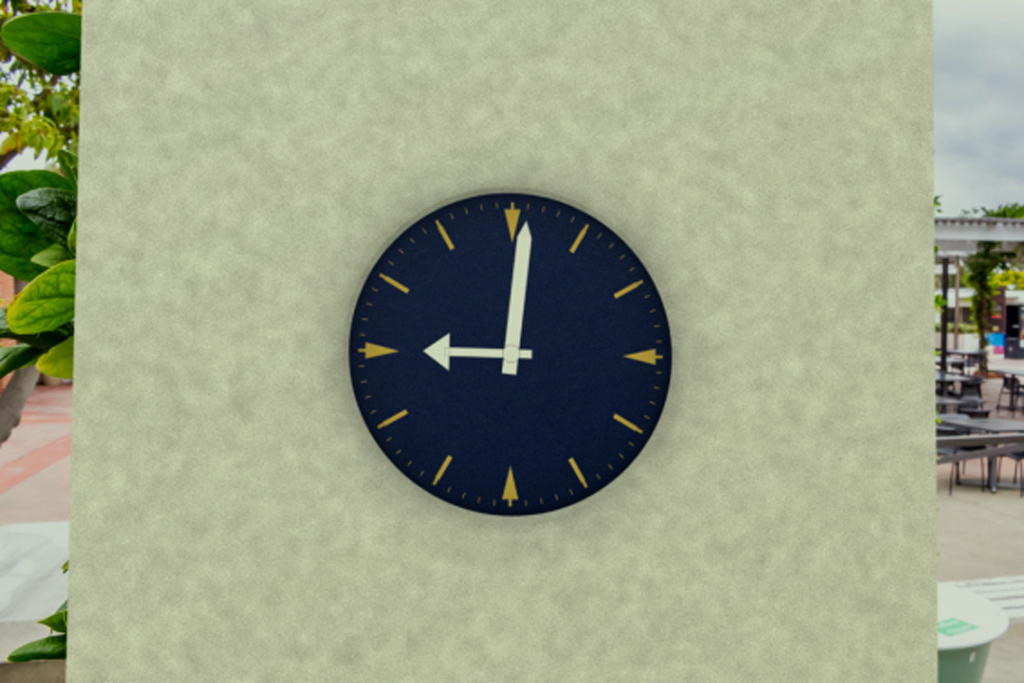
9:01
